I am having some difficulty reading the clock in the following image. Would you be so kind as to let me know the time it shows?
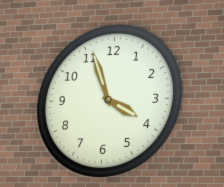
3:56
